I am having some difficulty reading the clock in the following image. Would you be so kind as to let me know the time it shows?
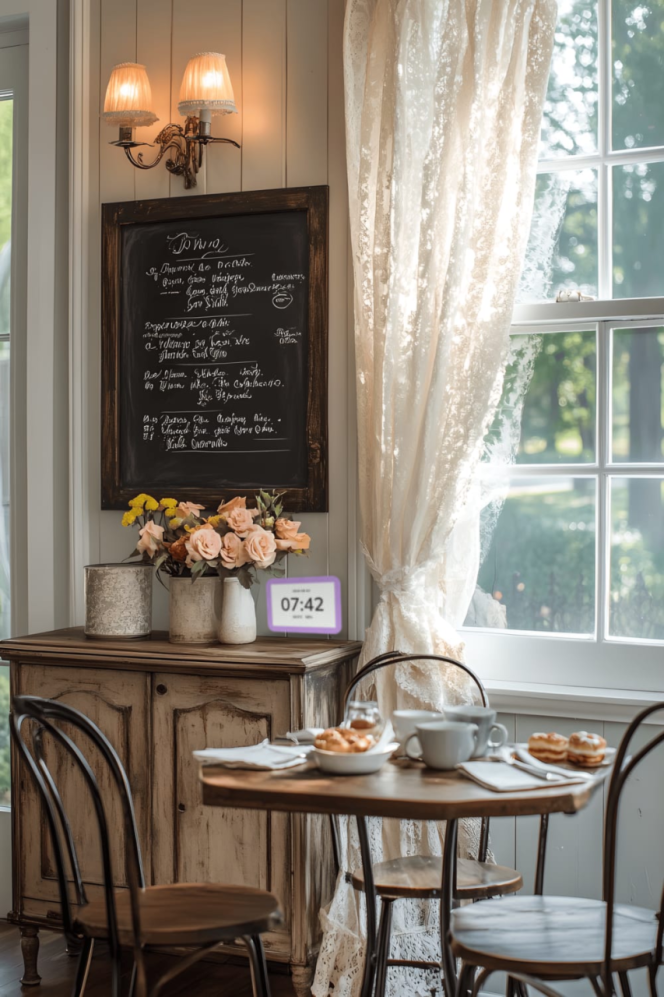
7:42
